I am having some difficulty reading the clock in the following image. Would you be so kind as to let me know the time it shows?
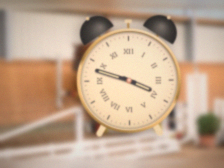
3:48
